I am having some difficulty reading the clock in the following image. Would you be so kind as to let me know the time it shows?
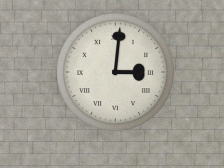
3:01
